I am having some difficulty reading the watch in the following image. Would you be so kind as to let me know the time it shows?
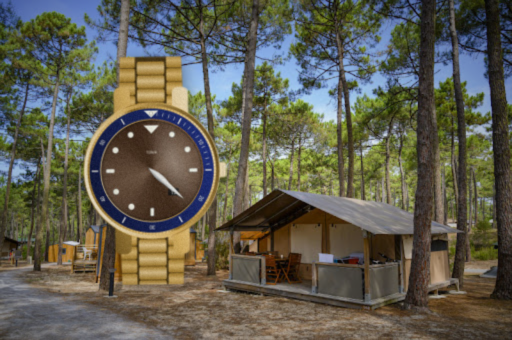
4:22
